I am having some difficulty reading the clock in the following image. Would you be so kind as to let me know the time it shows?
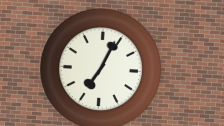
7:04
